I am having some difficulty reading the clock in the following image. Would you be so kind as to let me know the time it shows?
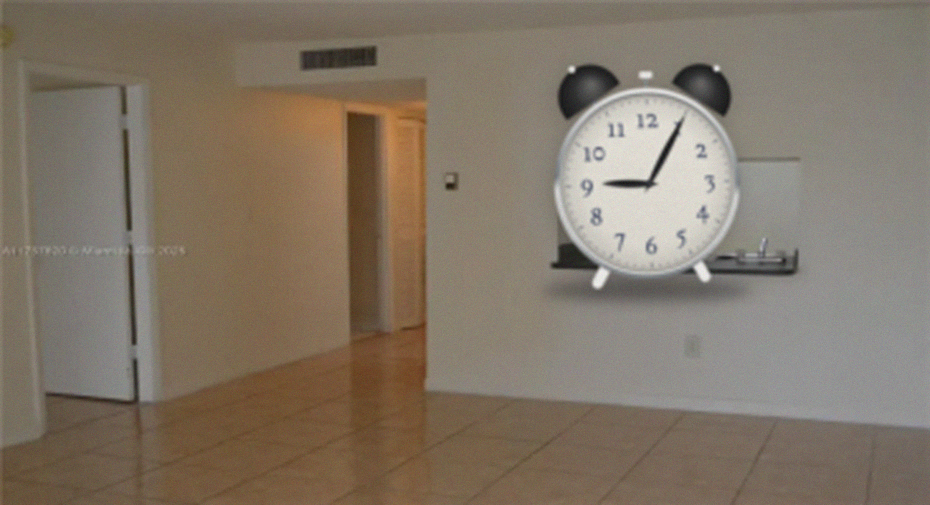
9:05
